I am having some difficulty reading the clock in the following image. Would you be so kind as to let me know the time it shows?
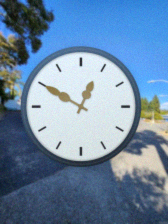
12:50
